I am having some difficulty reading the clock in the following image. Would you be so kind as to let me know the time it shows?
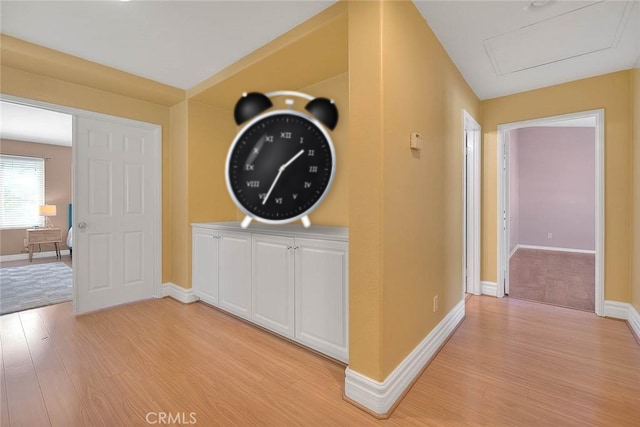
1:34
